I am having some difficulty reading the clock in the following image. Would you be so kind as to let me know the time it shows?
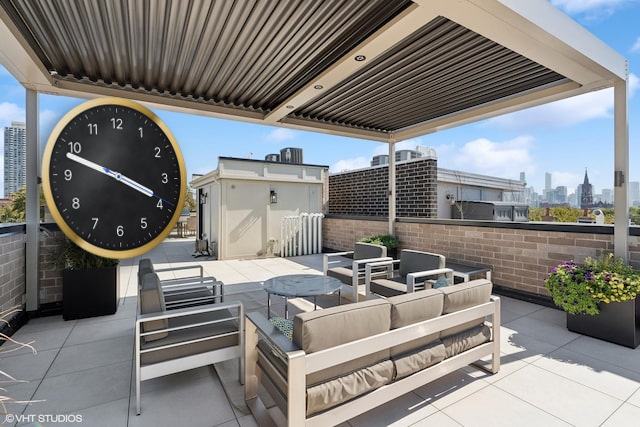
3:48:19
